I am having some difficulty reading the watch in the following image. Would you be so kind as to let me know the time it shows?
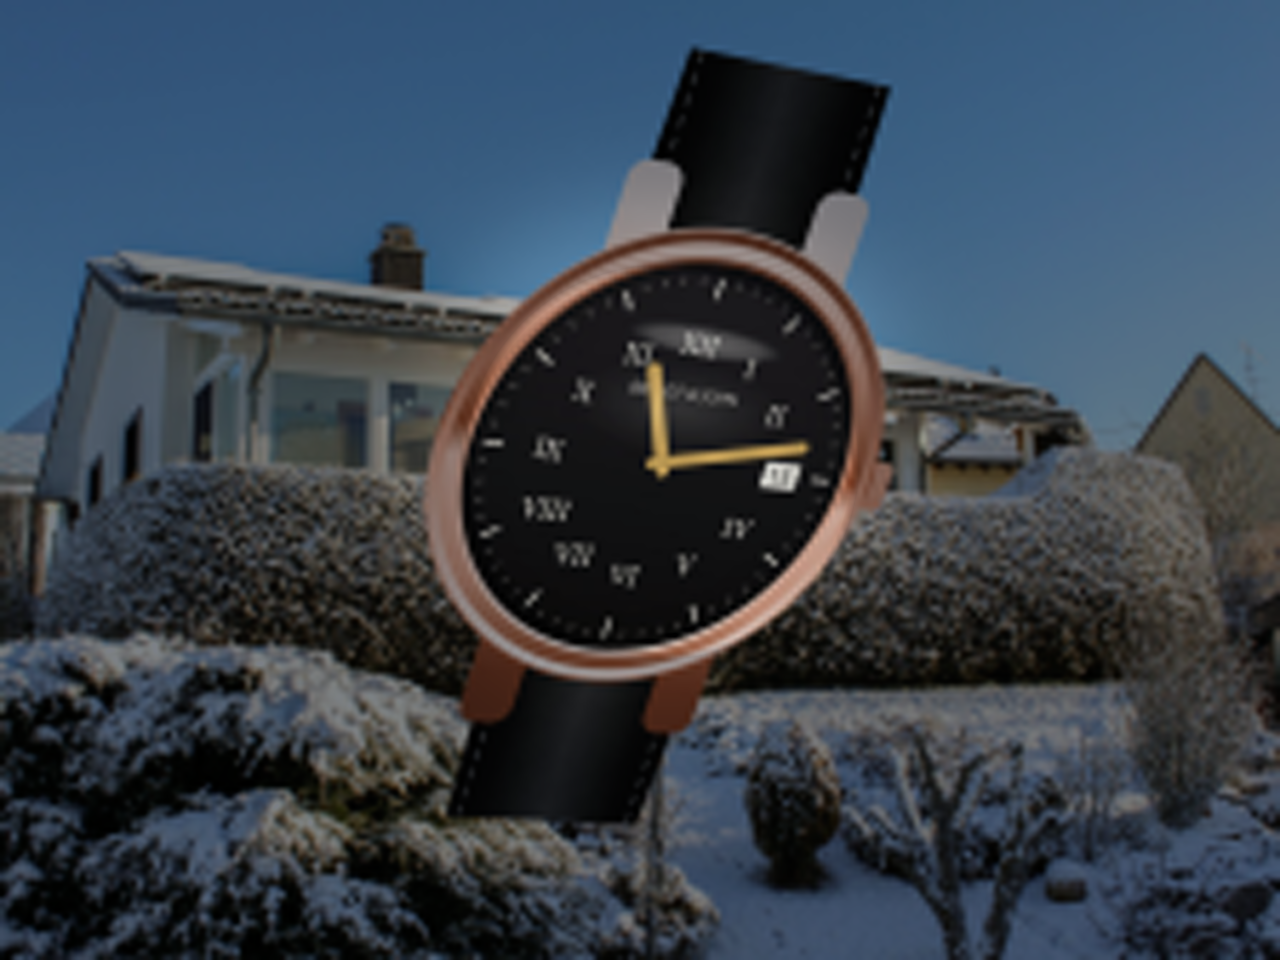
11:13
